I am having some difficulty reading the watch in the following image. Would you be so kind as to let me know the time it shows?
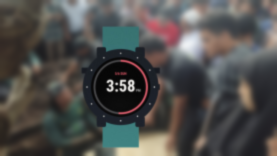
3:58
